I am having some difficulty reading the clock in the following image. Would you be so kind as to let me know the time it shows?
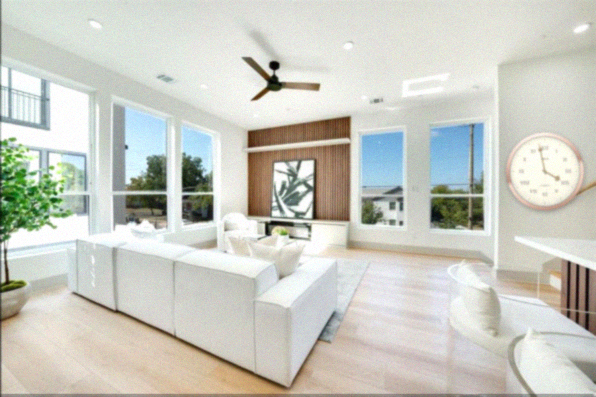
3:58
